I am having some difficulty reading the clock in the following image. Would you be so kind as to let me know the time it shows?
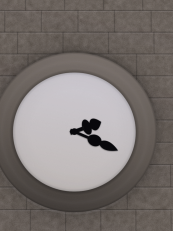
2:19
